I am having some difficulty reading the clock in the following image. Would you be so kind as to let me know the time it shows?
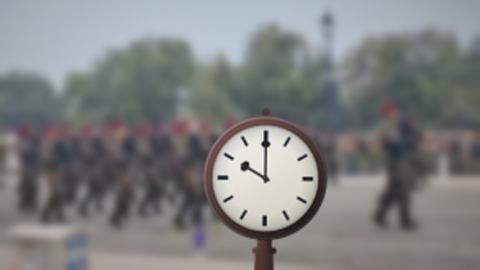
10:00
